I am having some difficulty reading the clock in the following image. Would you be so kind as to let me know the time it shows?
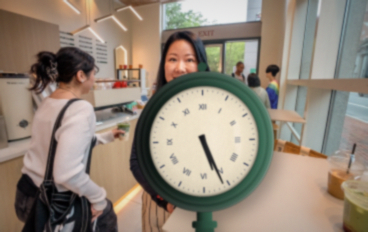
5:26
